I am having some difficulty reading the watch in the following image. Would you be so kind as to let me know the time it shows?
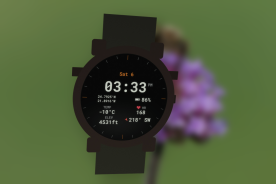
3:33
